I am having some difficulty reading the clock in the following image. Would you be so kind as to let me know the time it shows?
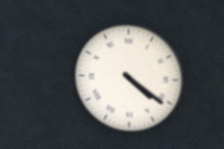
4:21
